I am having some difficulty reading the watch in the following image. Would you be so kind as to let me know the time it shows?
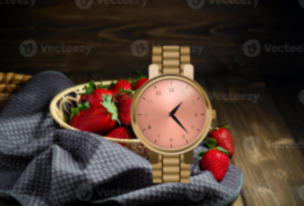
1:23
